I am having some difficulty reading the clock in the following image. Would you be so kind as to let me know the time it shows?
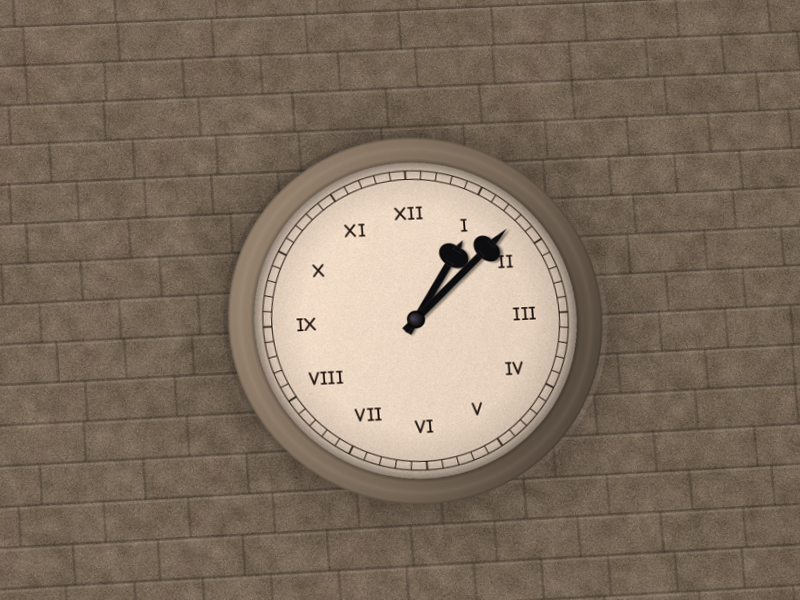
1:08
